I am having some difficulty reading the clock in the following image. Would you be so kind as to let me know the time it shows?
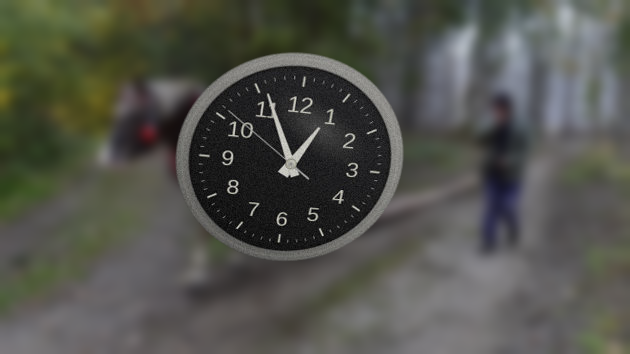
12:55:51
